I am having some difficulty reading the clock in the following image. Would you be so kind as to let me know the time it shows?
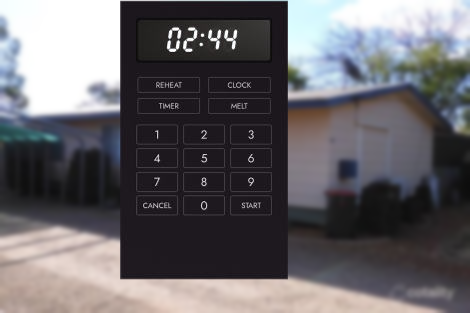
2:44
